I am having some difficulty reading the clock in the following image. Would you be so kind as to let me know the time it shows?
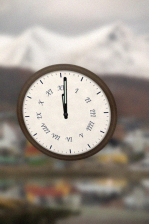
12:01
